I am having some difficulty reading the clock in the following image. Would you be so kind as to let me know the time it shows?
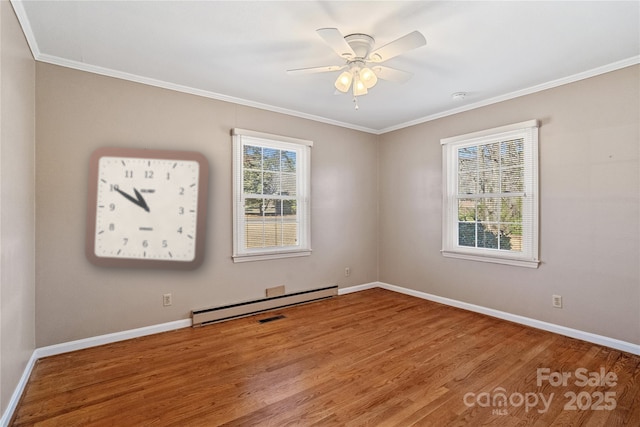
10:50
